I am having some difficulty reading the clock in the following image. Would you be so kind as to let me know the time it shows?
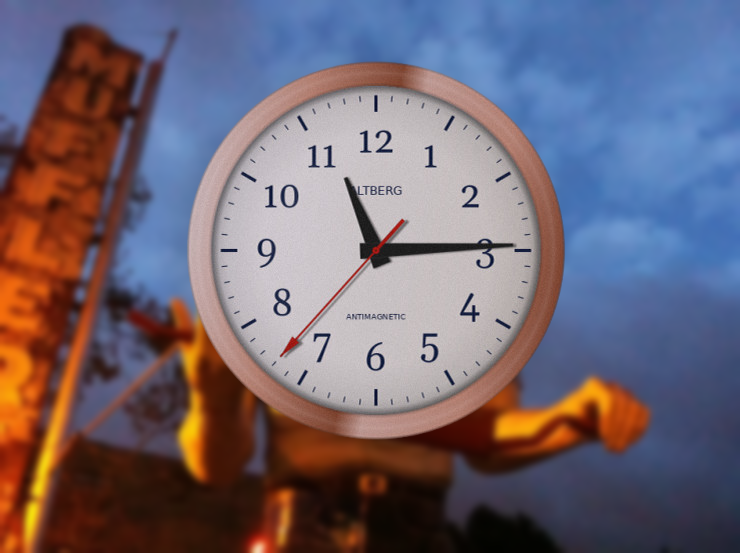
11:14:37
